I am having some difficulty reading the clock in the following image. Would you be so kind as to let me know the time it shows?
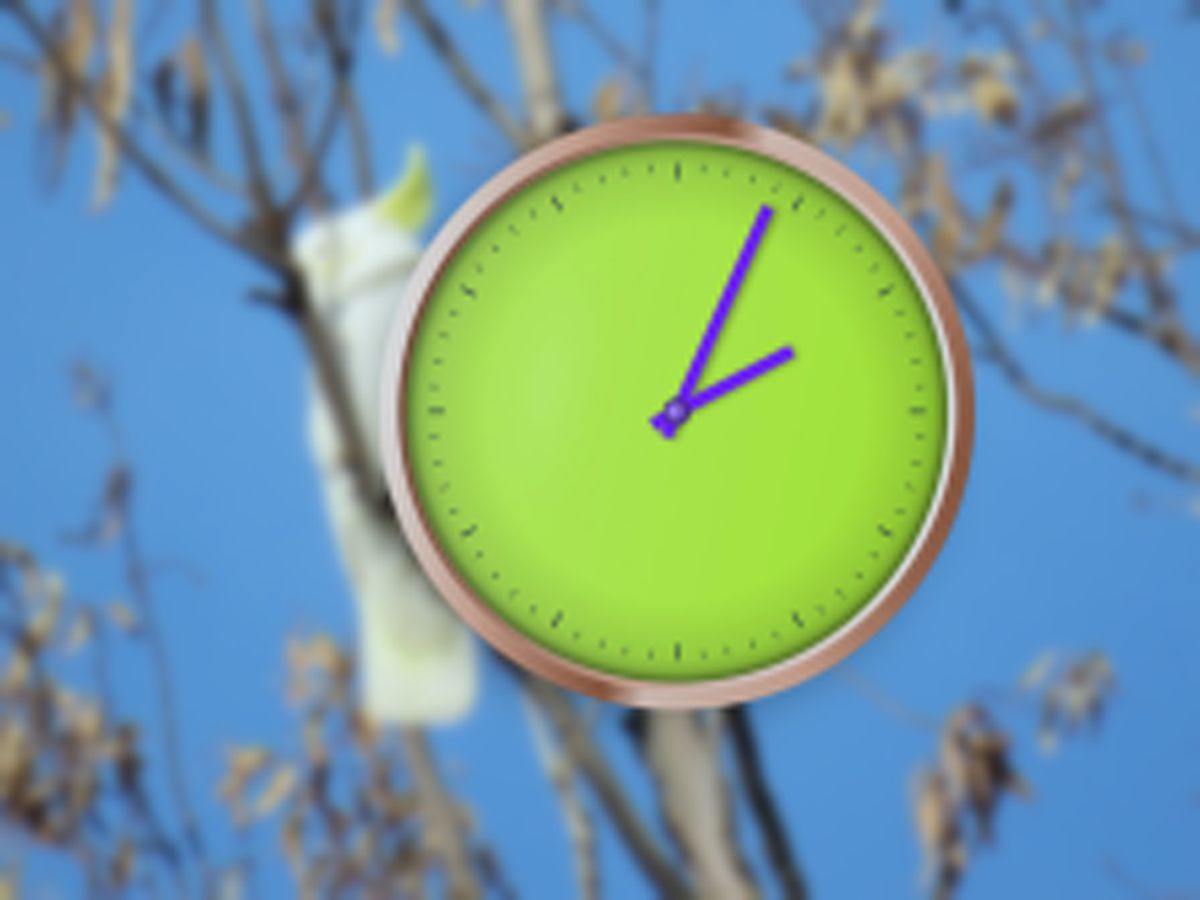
2:04
